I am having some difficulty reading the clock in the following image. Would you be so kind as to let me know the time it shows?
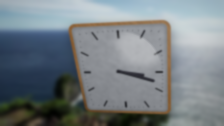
3:18
